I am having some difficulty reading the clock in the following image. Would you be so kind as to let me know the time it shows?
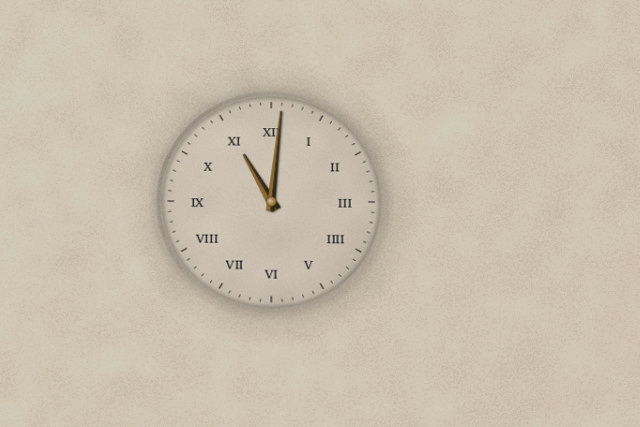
11:01
